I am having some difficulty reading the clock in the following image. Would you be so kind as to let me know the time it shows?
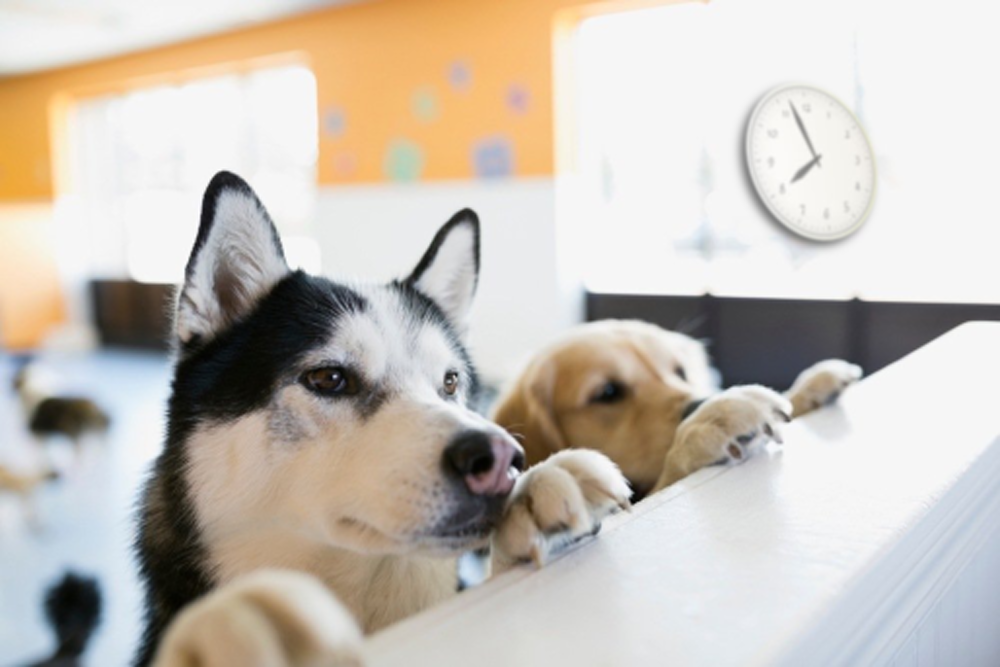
7:57
